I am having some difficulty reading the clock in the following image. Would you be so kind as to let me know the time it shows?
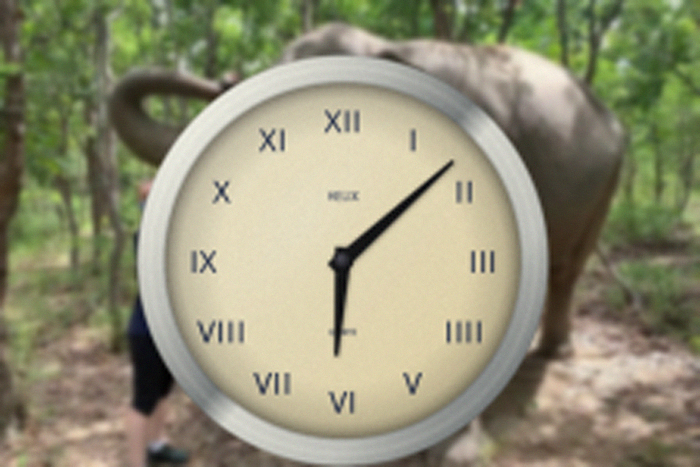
6:08
